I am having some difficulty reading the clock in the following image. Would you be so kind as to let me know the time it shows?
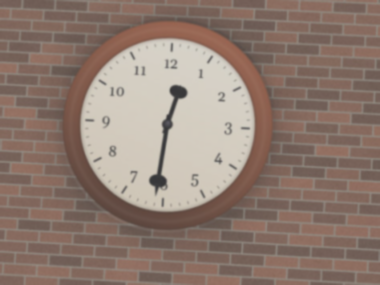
12:31
